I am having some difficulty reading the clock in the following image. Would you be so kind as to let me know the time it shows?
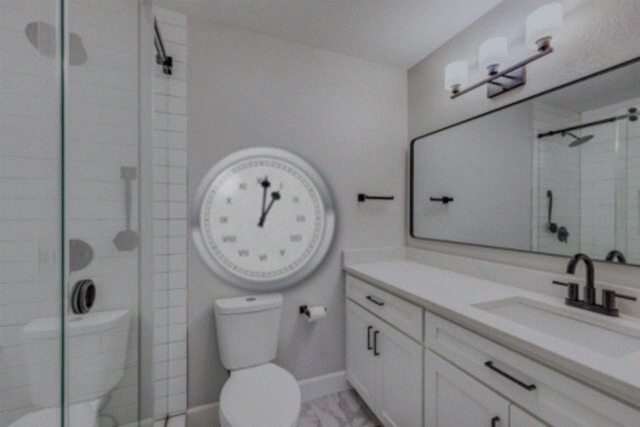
1:01
